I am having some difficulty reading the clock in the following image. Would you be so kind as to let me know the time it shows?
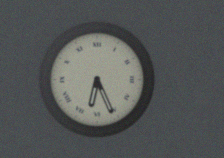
6:26
